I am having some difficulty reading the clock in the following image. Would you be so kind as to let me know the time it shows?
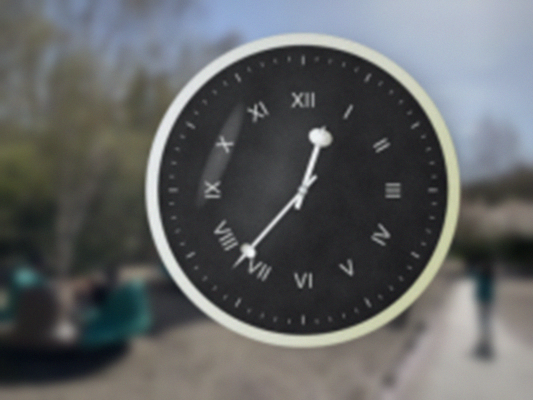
12:37
